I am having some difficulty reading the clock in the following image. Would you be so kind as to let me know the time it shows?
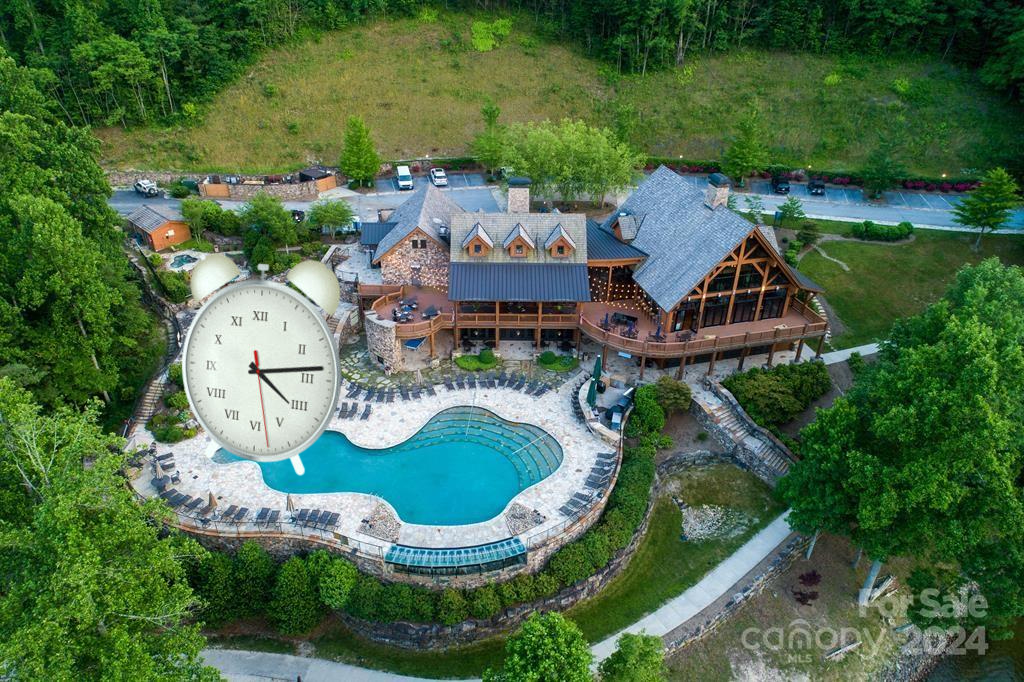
4:13:28
